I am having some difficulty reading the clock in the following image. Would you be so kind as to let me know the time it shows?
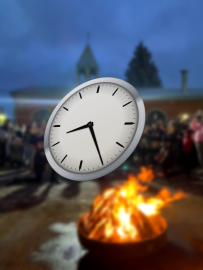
8:25
